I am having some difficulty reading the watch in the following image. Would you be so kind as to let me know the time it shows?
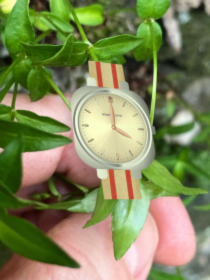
4:00
